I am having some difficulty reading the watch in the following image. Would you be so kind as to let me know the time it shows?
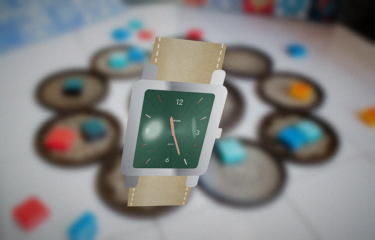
11:26
